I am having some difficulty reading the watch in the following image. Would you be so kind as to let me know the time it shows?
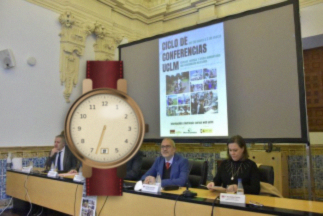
6:33
